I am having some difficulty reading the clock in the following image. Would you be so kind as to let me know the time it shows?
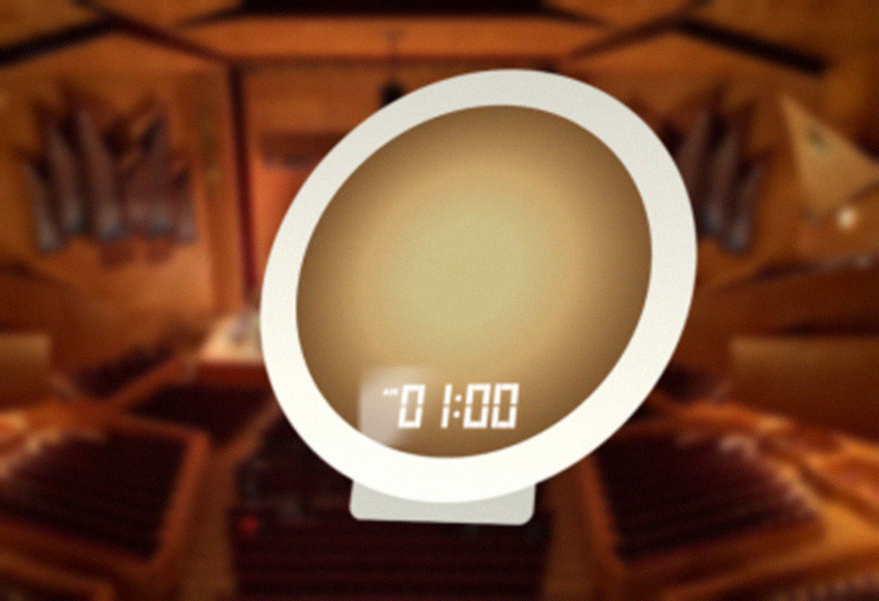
1:00
